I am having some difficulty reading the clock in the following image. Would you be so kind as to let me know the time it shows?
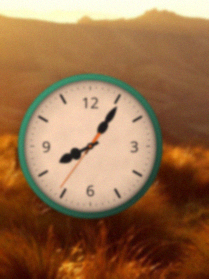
8:05:36
